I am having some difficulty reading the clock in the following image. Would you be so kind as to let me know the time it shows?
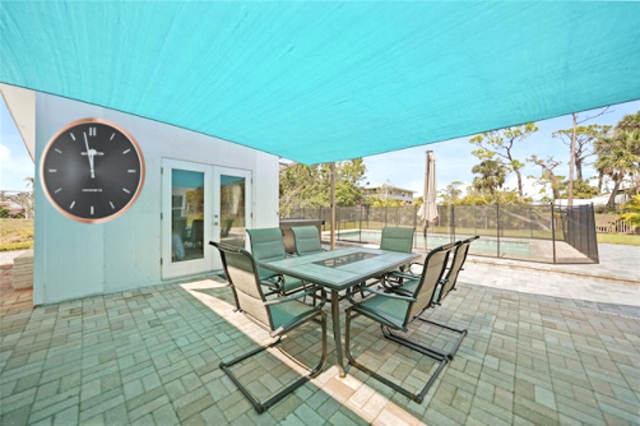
11:58
